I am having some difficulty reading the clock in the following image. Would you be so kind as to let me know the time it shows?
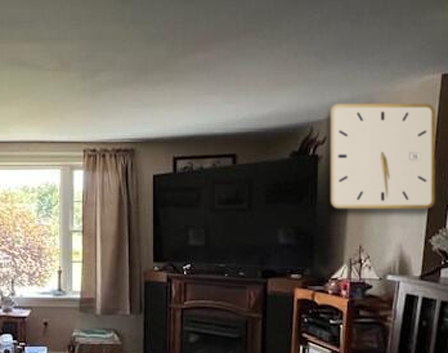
5:29
